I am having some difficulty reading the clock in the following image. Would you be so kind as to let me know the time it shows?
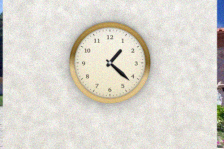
1:22
